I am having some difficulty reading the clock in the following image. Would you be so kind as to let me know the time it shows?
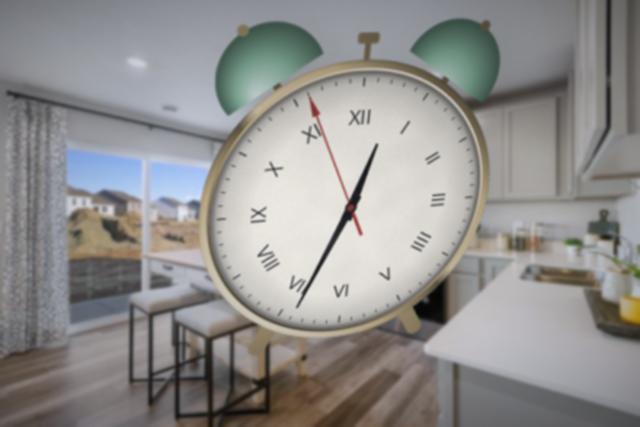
12:33:56
